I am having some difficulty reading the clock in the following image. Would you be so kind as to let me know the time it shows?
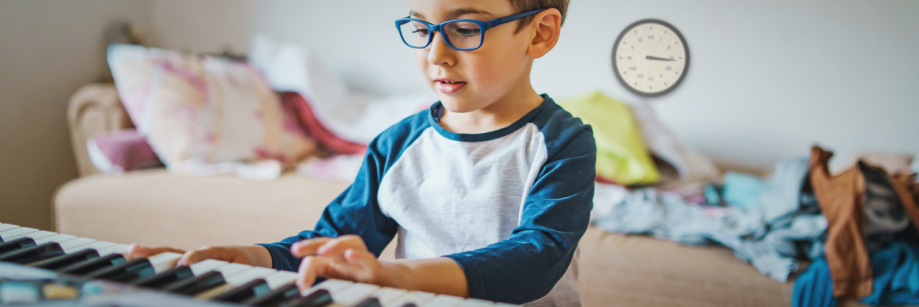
3:16
